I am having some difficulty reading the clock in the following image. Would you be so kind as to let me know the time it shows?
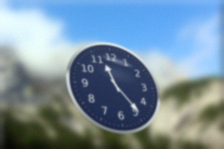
11:24
